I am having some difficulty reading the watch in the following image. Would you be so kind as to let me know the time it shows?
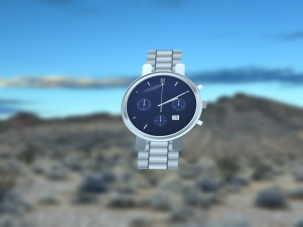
2:10
